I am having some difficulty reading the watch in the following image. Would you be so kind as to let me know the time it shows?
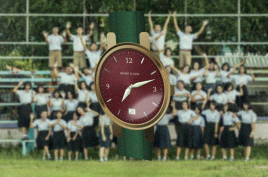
7:12
